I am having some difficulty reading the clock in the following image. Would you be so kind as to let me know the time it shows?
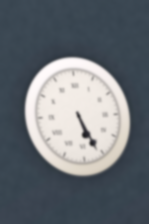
5:26
